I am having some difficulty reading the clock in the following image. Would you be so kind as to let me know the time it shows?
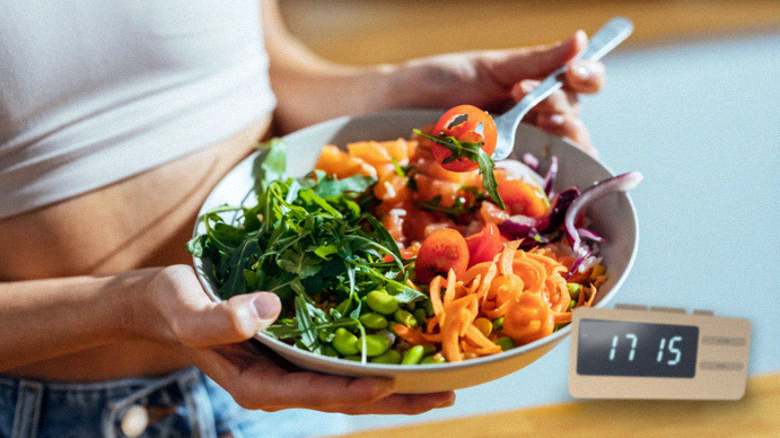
17:15
